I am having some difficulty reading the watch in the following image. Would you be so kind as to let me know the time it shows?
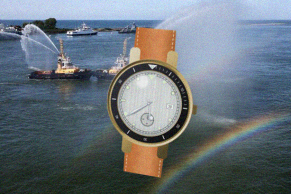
5:39
